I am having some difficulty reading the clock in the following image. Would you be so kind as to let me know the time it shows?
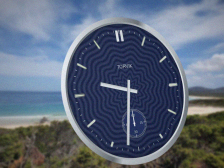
9:32
